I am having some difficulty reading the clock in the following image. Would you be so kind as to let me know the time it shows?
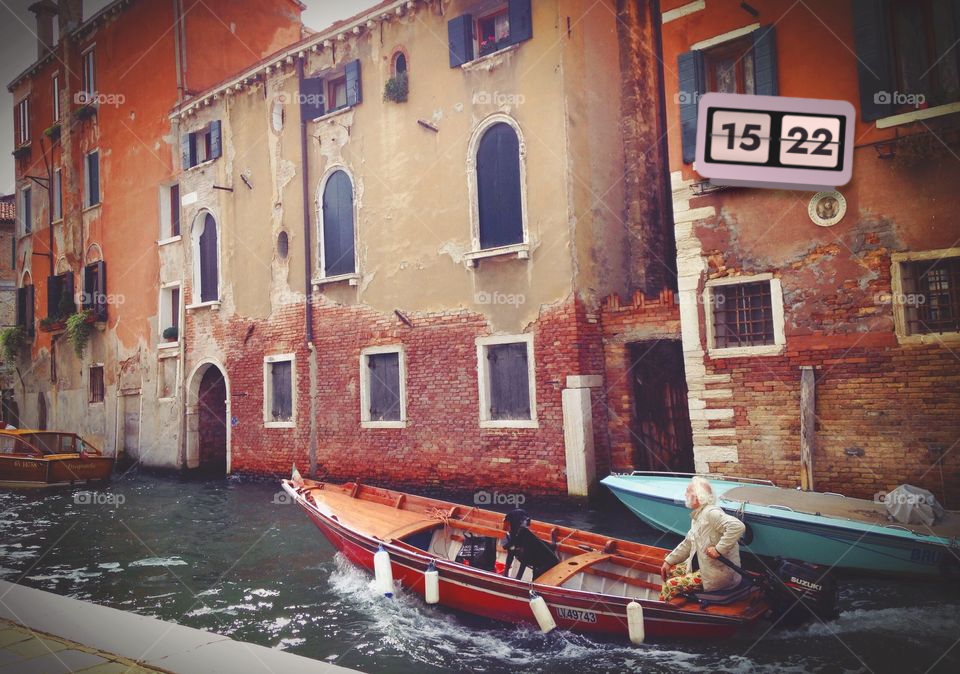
15:22
